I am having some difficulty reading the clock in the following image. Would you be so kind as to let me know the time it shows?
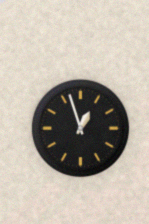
12:57
